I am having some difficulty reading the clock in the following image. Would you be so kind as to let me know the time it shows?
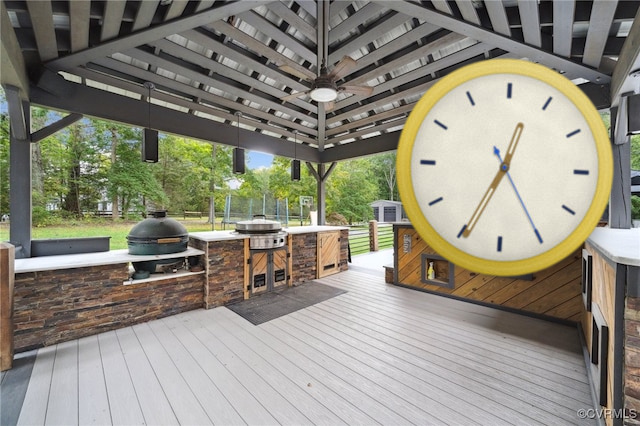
12:34:25
